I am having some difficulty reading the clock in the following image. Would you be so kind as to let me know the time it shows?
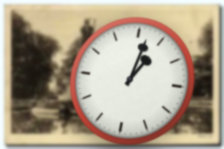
1:02
